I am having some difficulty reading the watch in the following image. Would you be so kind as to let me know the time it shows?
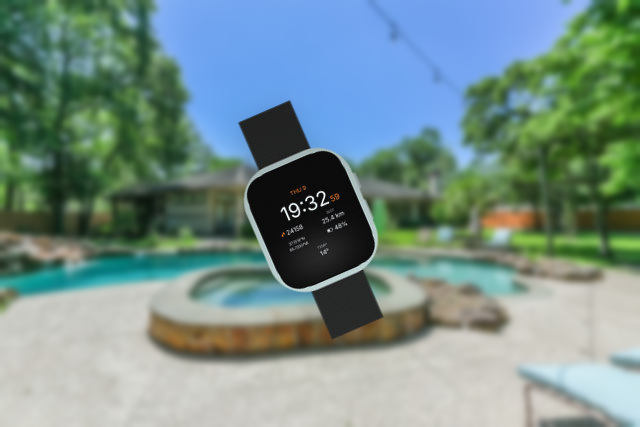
19:32:59
